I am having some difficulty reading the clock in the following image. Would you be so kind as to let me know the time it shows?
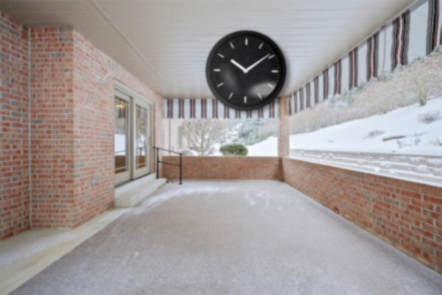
10:09
